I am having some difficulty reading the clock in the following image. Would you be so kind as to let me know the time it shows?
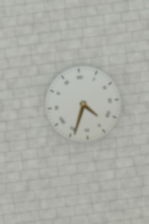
4:34
